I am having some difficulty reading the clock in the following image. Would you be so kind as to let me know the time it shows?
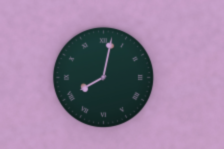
8:02
